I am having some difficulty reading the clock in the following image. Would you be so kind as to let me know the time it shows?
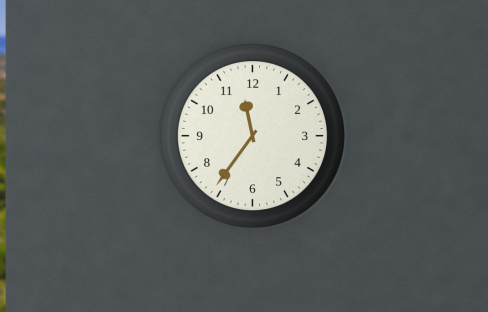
11:36
